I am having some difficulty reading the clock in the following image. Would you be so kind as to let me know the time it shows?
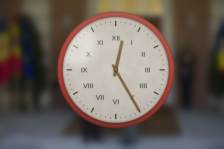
12:25
